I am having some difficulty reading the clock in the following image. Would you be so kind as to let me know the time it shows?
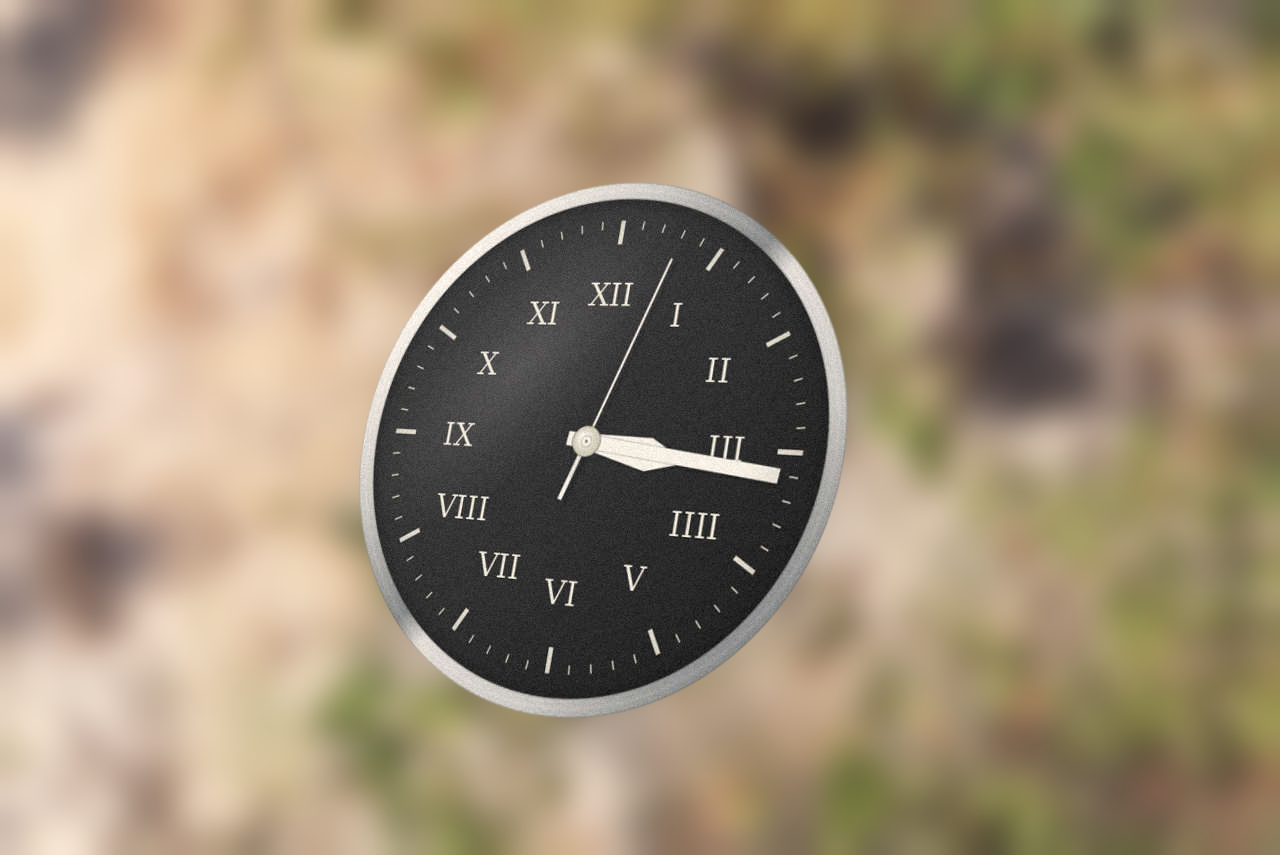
3:16:03
